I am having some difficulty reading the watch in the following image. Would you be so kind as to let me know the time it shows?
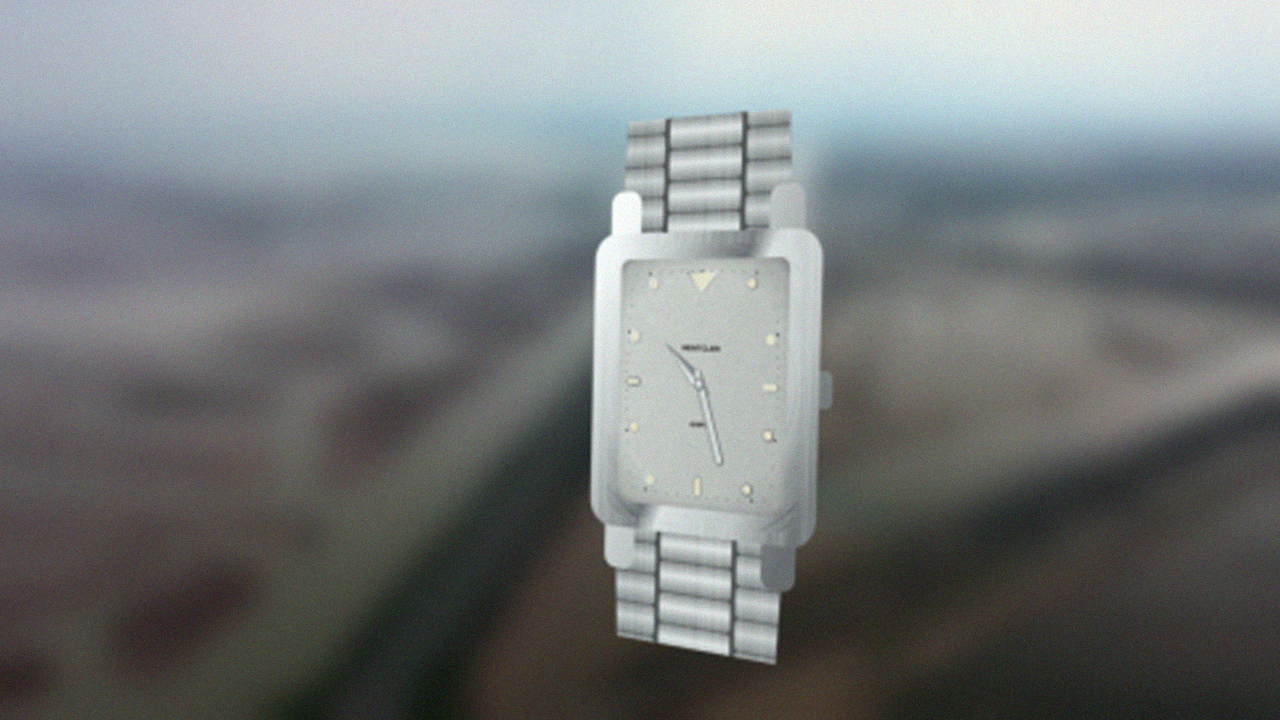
10:27
